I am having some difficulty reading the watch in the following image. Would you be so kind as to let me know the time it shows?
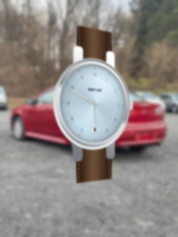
5:49
